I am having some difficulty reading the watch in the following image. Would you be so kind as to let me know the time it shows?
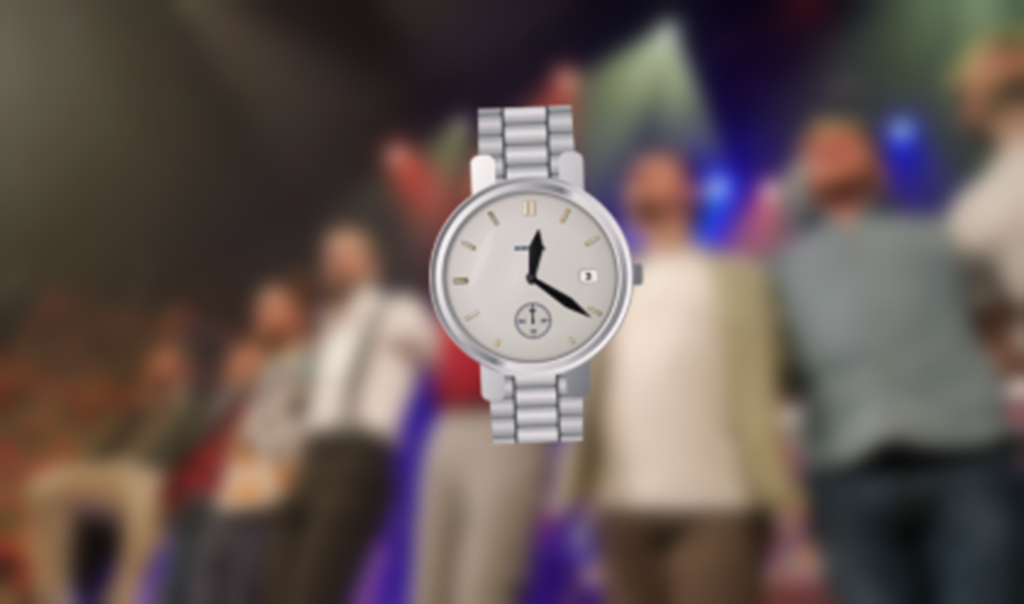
12:21
